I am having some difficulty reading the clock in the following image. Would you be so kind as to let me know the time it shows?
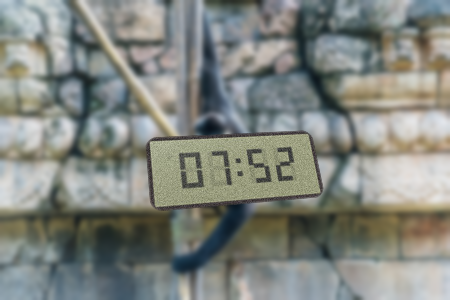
7:52
